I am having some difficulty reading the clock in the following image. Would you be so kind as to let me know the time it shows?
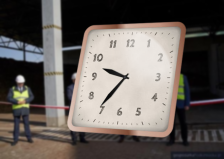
9:36
